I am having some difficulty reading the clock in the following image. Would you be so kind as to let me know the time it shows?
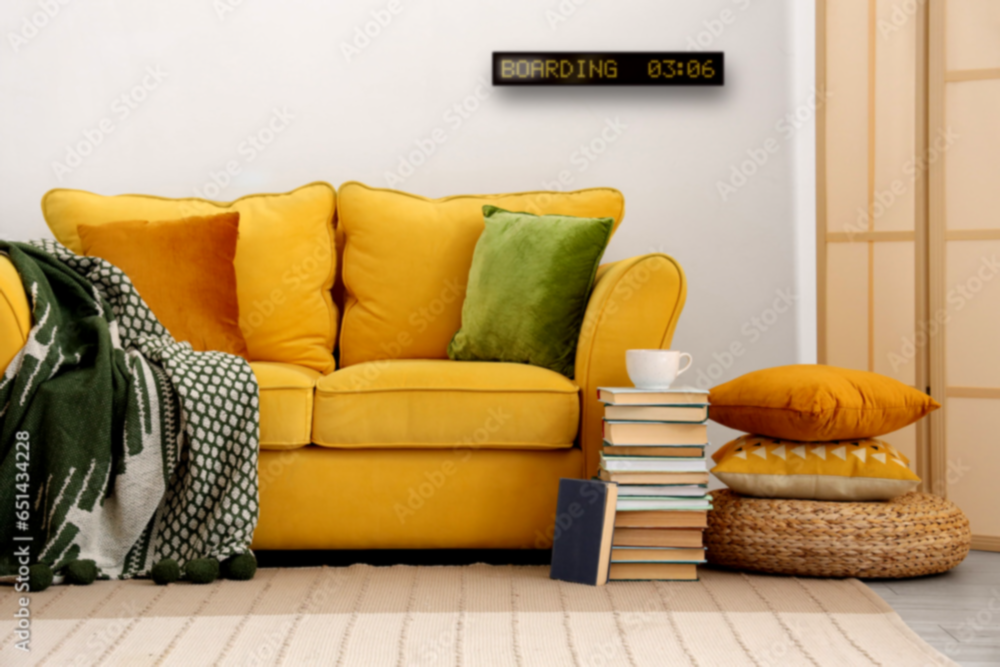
3:06
